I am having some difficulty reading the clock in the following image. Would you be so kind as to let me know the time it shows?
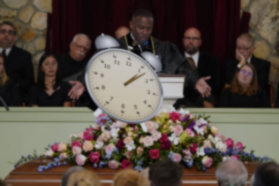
1:07
